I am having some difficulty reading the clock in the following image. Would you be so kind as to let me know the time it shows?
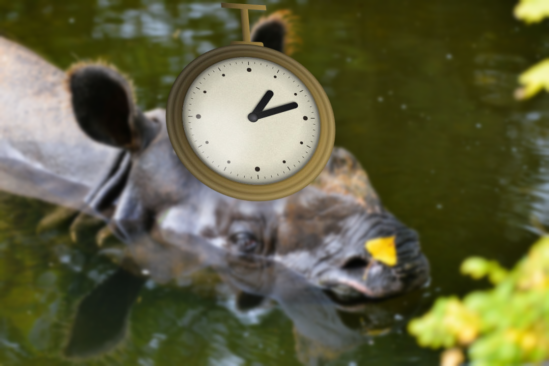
1:12
